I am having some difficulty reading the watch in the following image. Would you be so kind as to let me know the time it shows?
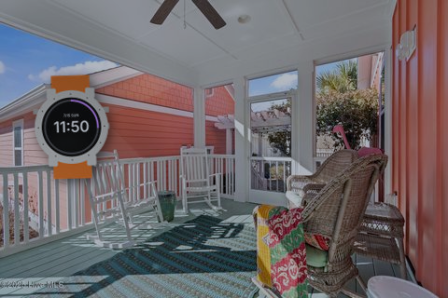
11:50
